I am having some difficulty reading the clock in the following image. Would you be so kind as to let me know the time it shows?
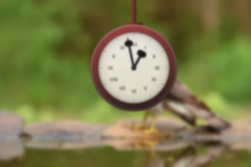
12:58
